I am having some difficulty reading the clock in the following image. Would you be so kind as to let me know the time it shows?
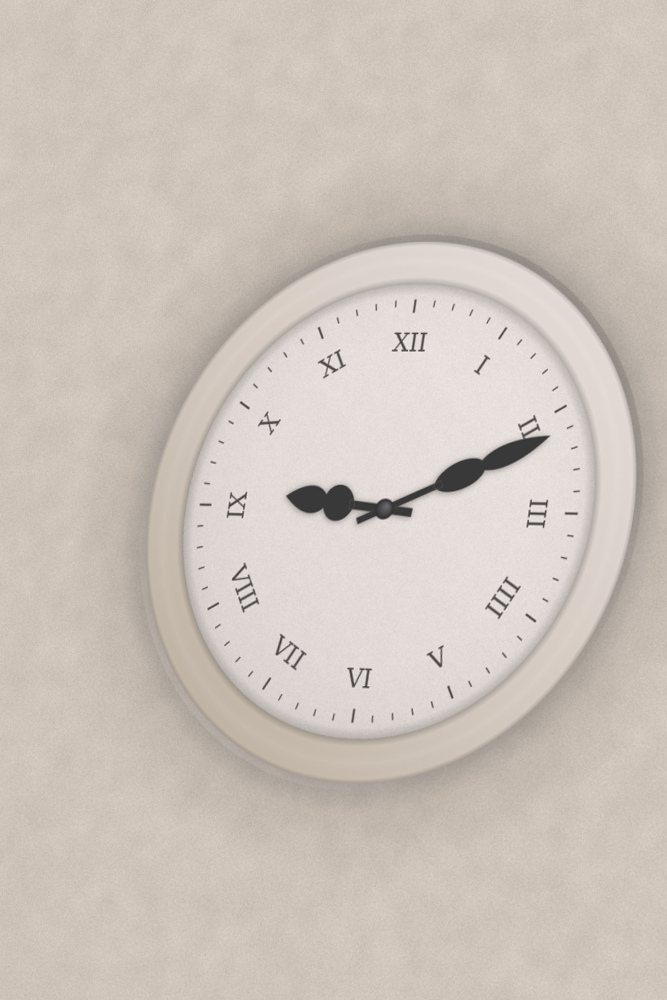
9:11
